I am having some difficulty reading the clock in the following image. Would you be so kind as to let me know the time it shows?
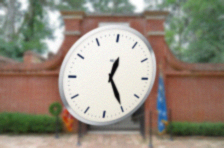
12:25
